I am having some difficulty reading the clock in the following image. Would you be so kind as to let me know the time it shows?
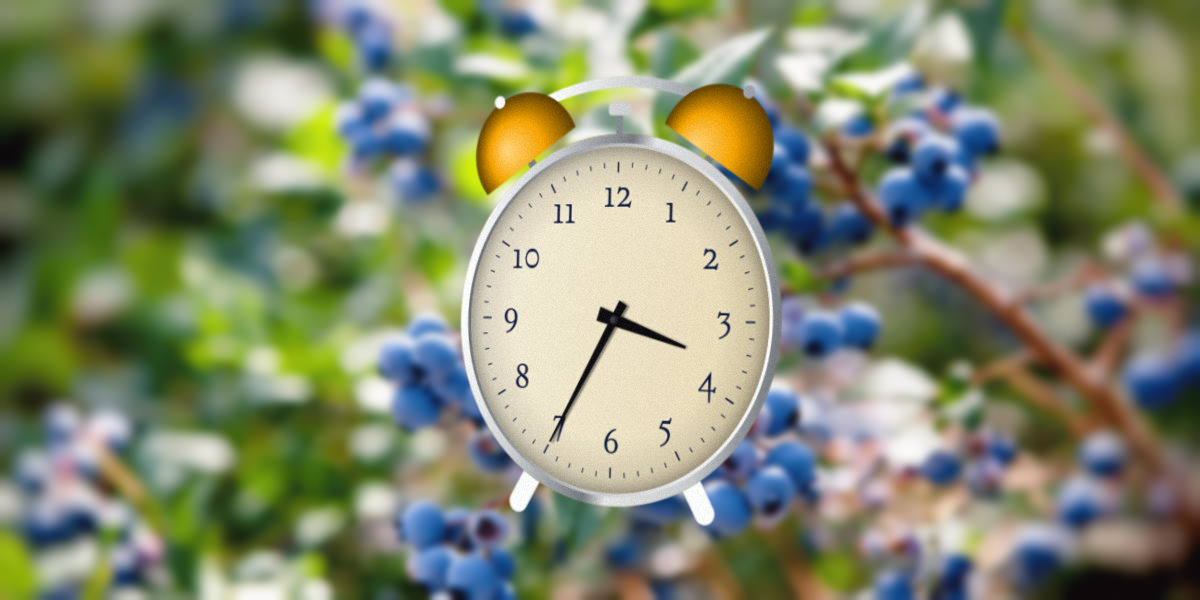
3:35
